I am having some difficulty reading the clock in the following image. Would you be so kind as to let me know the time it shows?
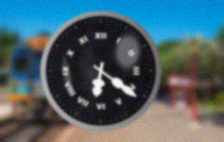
6:21
